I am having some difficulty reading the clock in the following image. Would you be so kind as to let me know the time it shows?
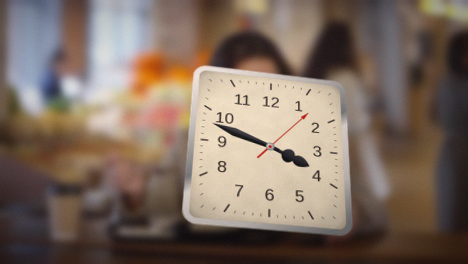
3:48:07
